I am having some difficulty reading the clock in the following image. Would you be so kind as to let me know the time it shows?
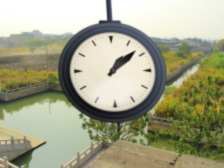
1:08
